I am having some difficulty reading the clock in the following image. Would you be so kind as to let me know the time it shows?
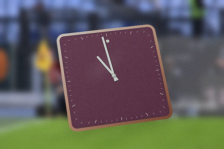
10:59
